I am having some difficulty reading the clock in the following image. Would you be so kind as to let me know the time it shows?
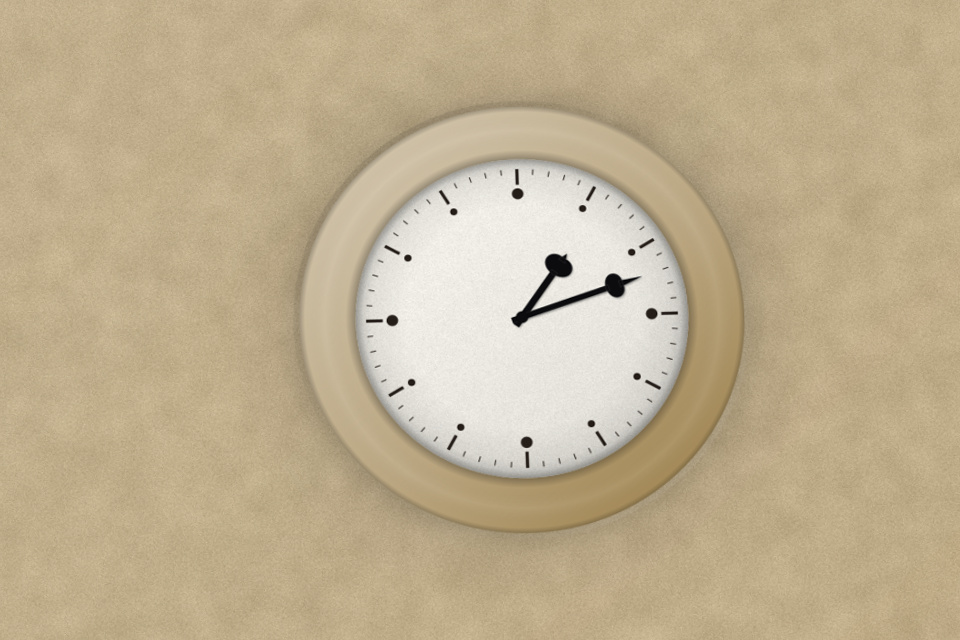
1:12
